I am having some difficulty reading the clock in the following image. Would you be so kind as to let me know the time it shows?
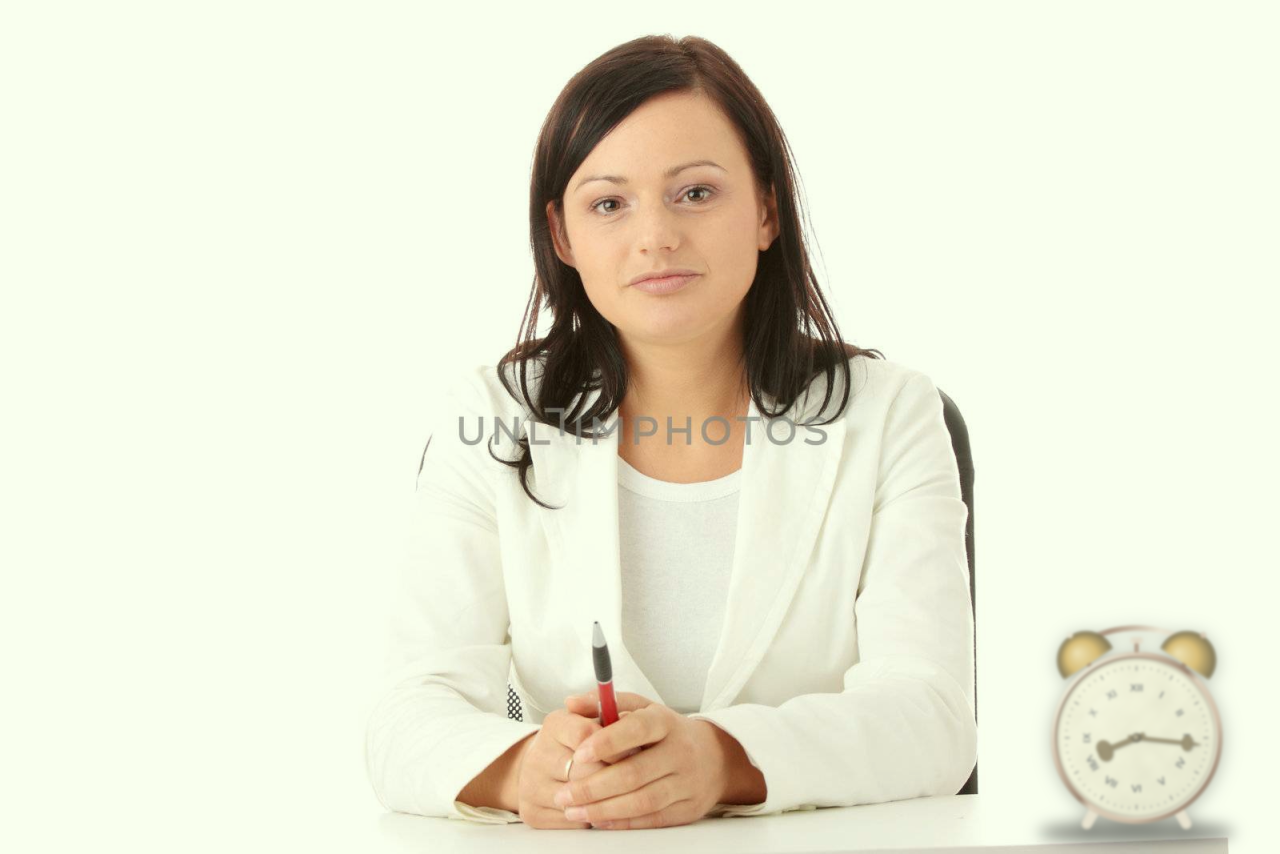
8:16
